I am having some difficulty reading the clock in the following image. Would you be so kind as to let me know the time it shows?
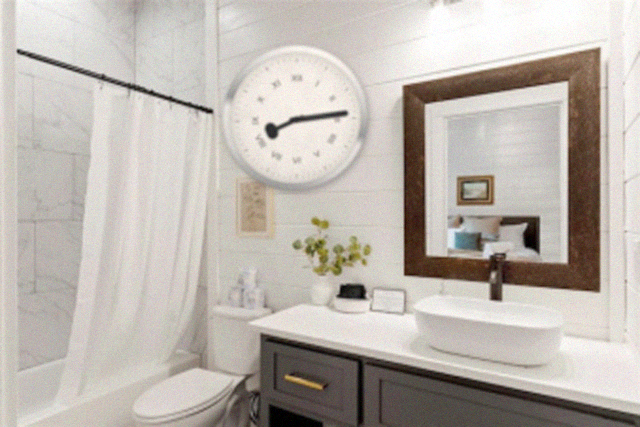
8:14
